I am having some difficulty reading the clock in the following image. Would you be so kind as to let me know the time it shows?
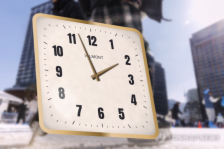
1:57
